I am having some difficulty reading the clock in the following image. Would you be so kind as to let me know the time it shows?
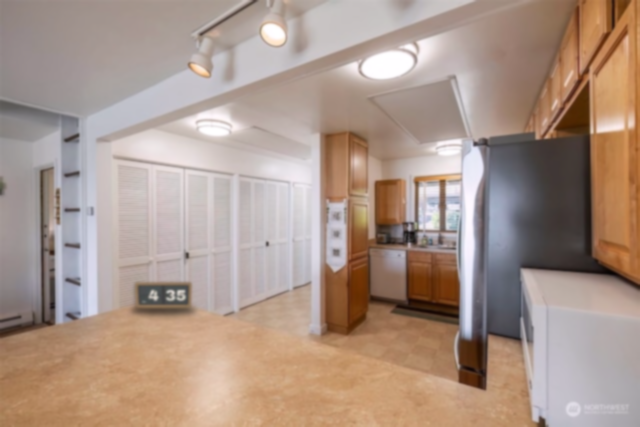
4:35
